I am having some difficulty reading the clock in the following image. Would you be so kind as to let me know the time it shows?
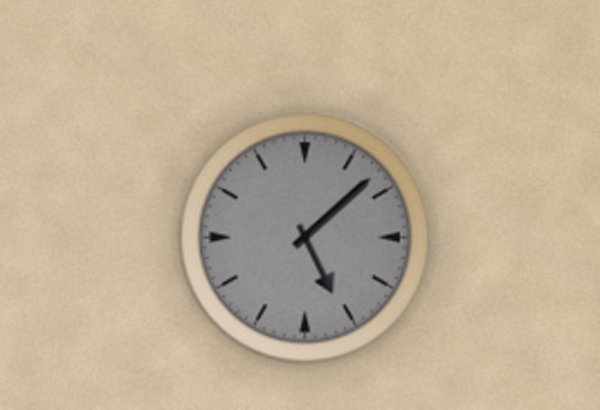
5:08
